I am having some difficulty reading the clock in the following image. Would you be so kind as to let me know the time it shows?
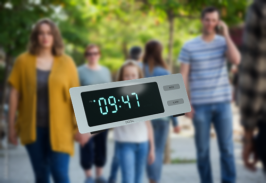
9:47
